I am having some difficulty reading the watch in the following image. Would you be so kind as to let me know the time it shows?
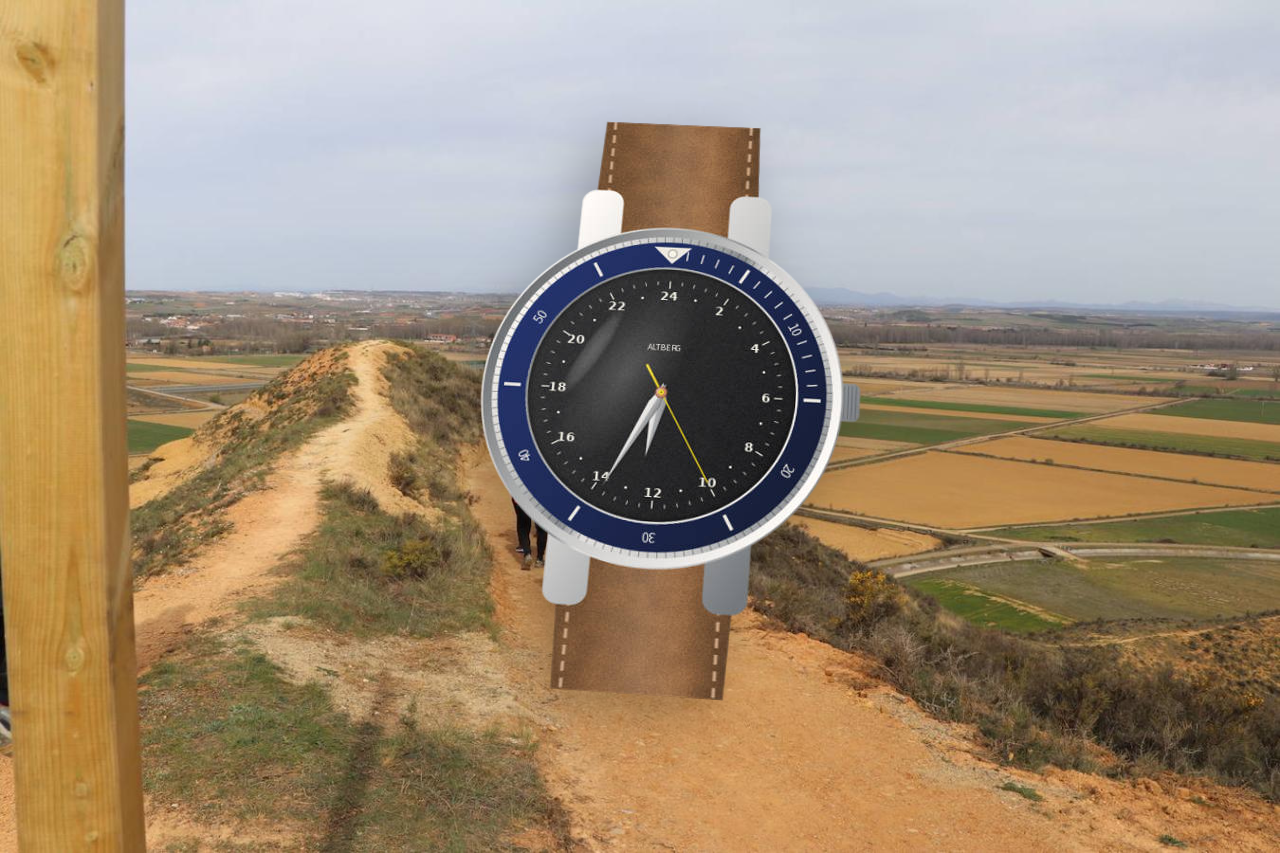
12:34:25
